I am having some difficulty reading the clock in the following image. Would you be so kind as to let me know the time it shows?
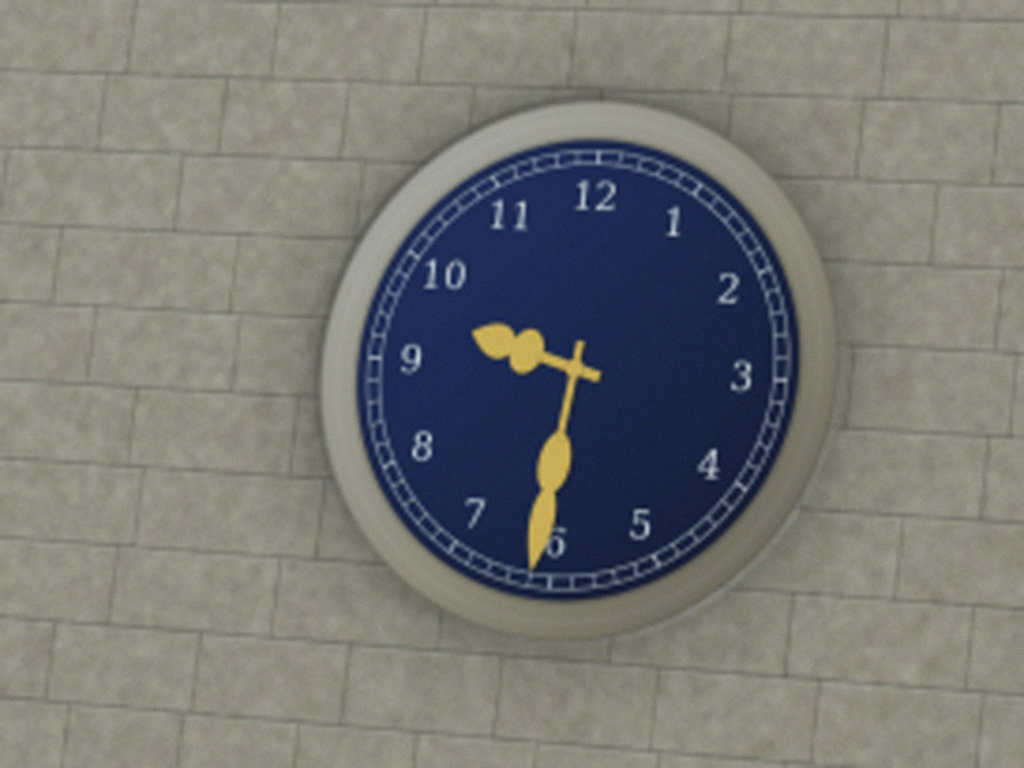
9:31
